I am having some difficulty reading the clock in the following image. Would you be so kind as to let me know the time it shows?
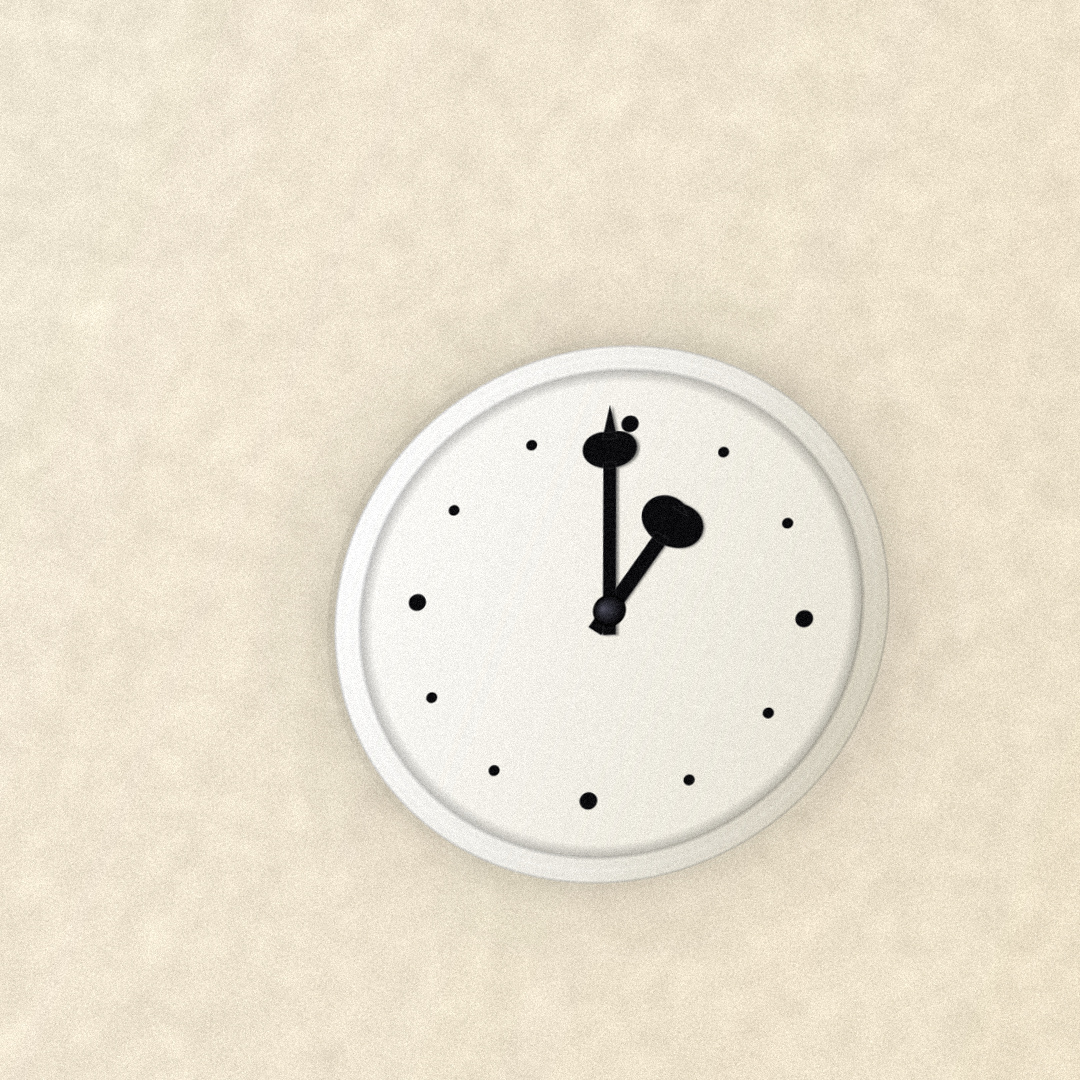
12:59
